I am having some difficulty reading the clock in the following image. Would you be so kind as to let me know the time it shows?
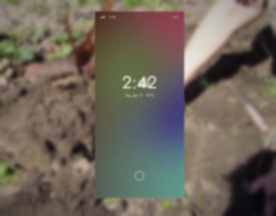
2:42
